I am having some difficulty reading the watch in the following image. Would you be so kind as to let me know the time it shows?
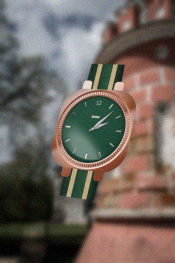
2:07
